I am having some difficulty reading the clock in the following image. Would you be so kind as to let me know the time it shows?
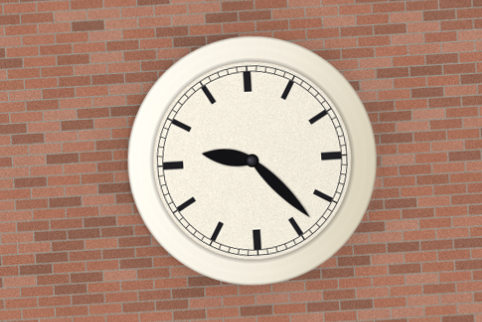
9:23
